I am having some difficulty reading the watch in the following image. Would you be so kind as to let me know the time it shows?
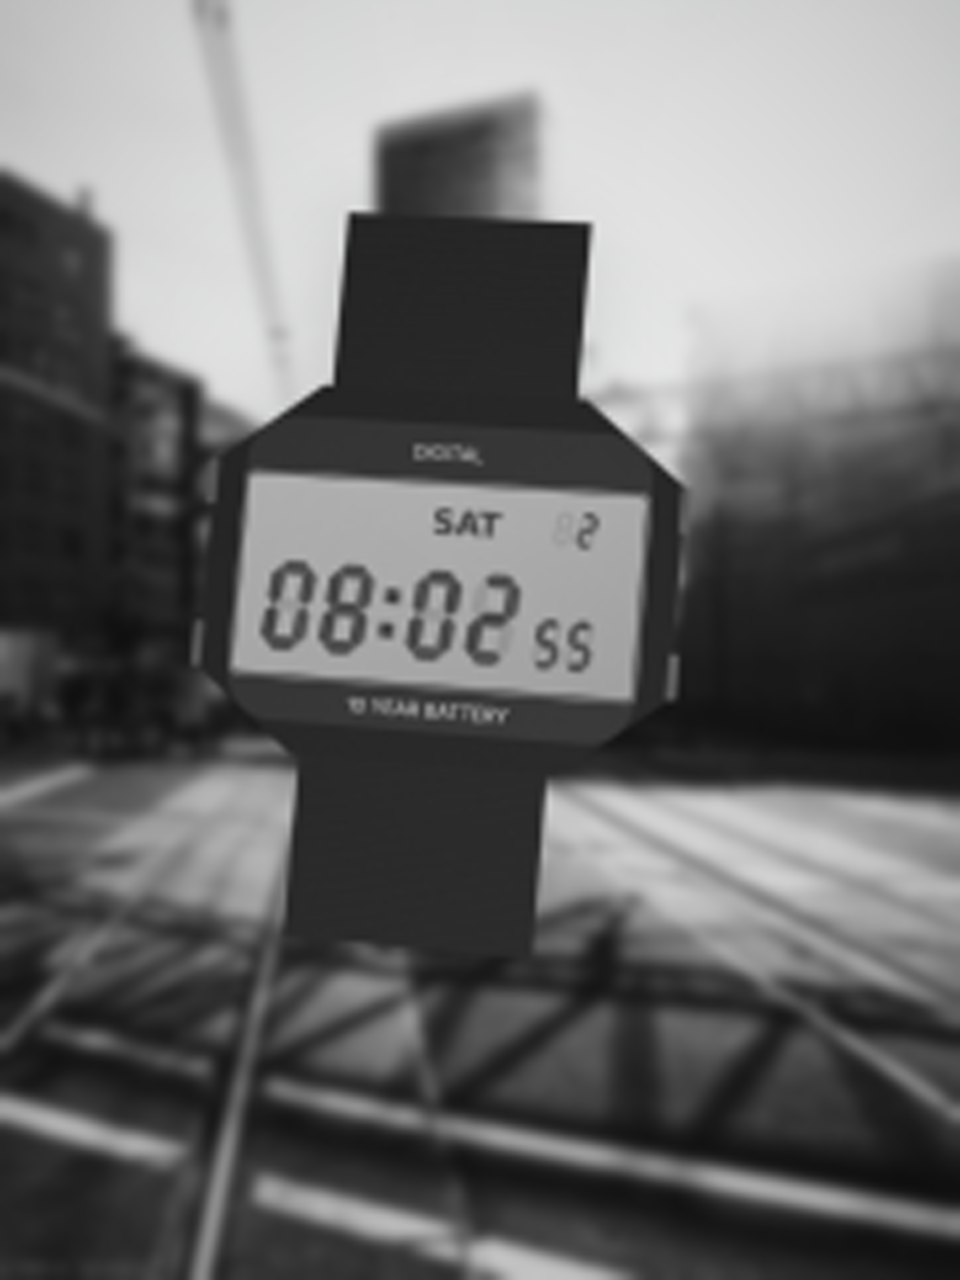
8:02:55
